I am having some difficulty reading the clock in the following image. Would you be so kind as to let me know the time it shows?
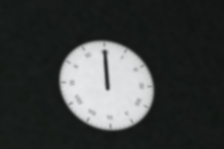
12:00
